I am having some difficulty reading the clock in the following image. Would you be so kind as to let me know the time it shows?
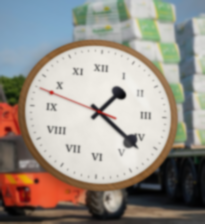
1:21:48
